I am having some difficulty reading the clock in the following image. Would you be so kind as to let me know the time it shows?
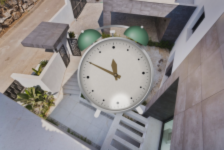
11:50
